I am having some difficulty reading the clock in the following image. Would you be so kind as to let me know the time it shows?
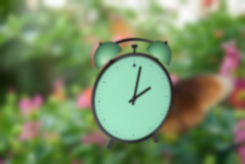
2:02
